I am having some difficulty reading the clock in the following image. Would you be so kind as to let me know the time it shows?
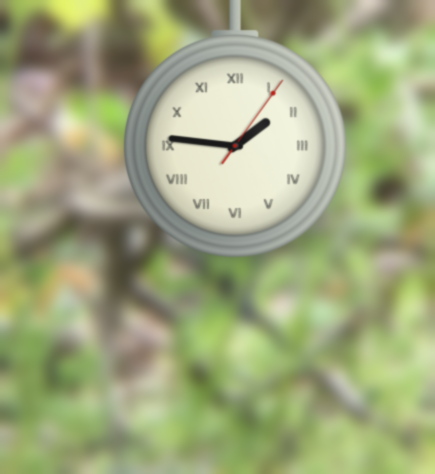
1:46:06
